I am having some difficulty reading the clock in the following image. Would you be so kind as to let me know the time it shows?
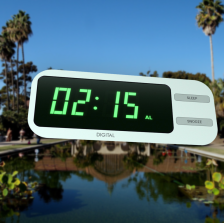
2:15
